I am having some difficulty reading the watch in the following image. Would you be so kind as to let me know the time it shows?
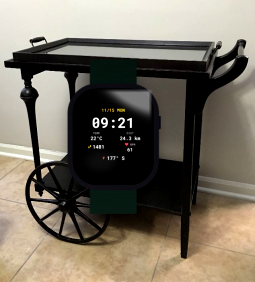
9:21
